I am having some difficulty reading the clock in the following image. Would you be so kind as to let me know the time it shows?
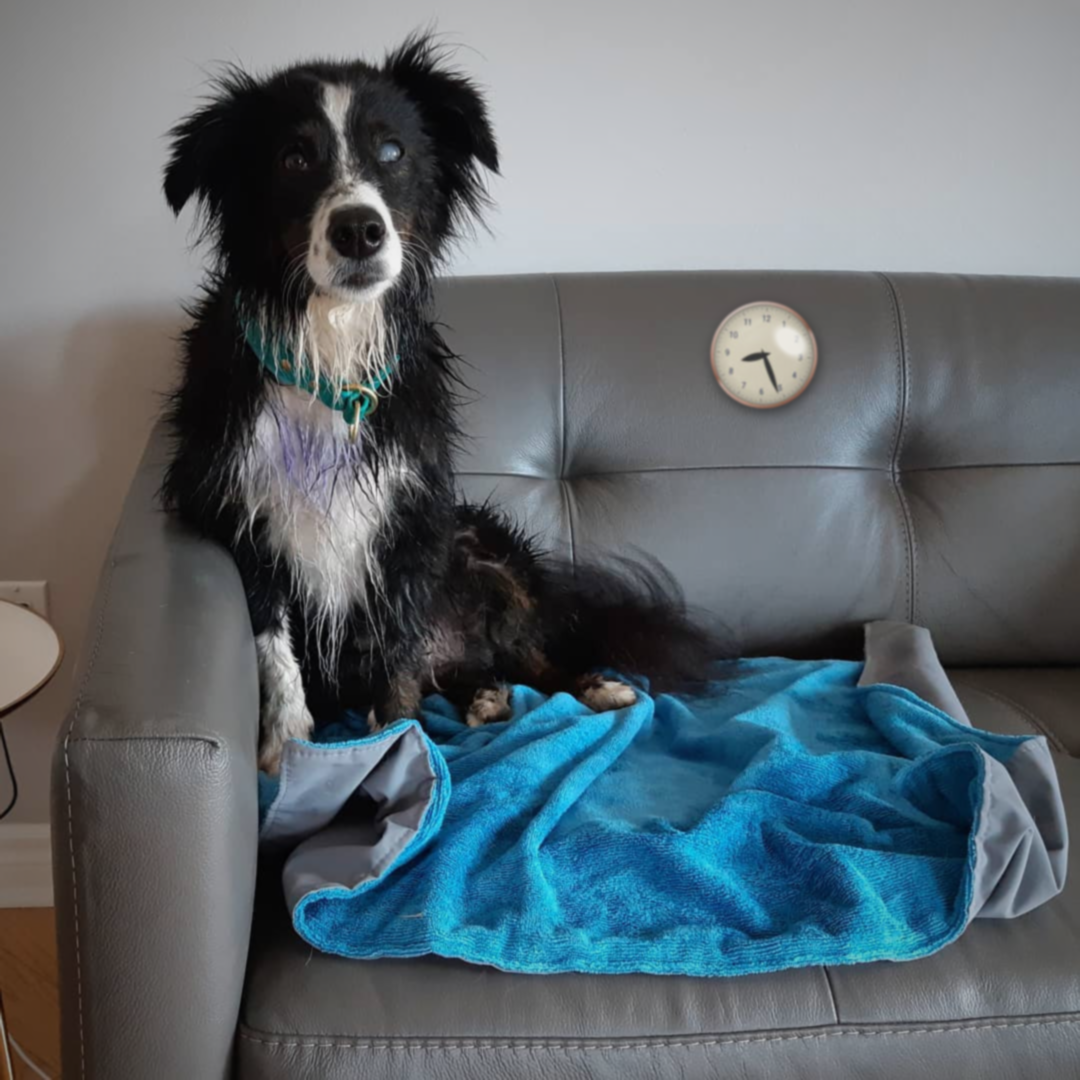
8:26
